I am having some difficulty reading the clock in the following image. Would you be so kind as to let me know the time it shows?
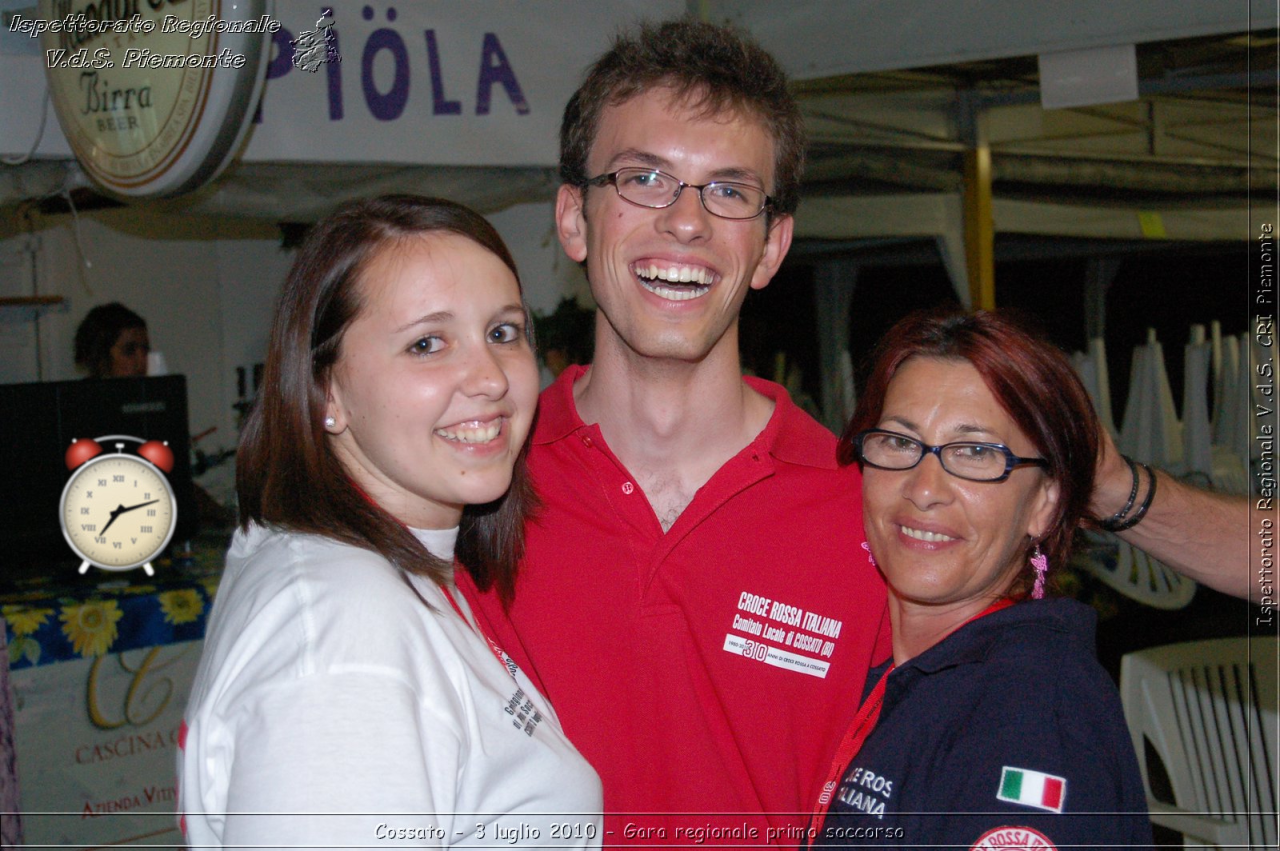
7:12
